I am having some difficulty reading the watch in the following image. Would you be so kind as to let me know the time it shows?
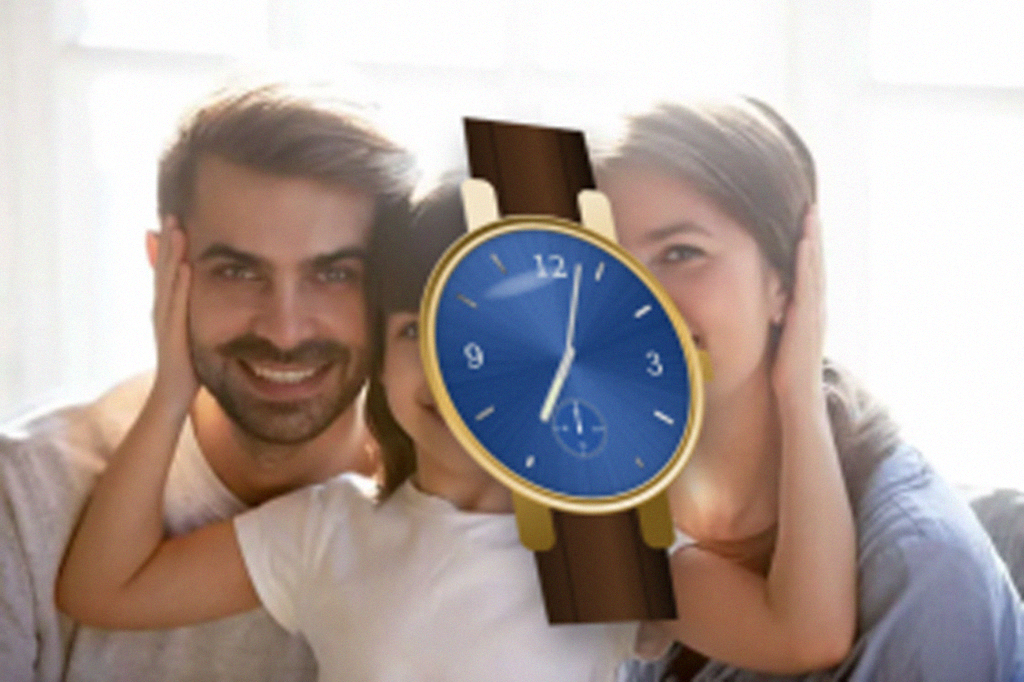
7:03
